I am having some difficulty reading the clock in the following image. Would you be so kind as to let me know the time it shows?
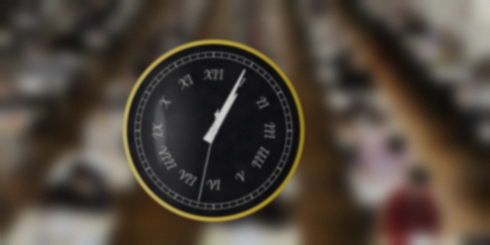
1:04:32
